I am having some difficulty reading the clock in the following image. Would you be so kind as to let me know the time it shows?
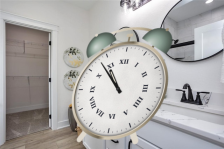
10:53
